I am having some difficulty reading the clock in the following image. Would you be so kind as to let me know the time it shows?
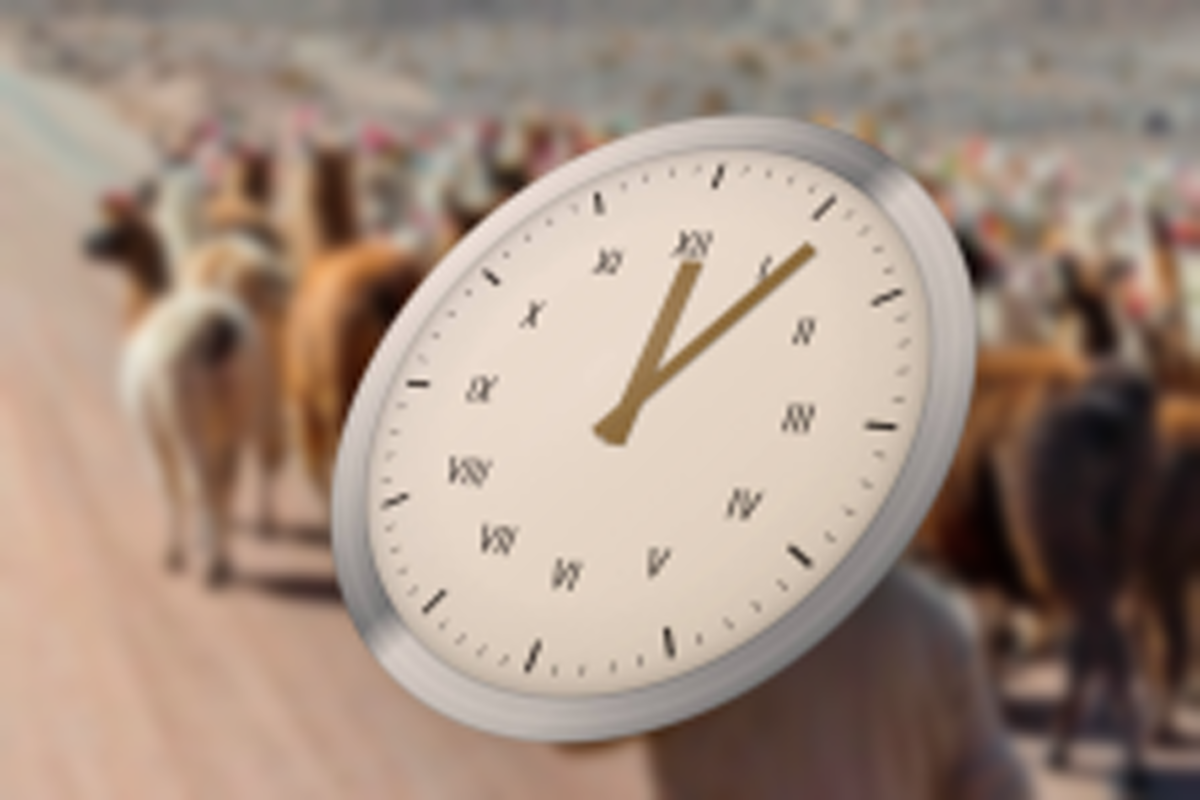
12:06
